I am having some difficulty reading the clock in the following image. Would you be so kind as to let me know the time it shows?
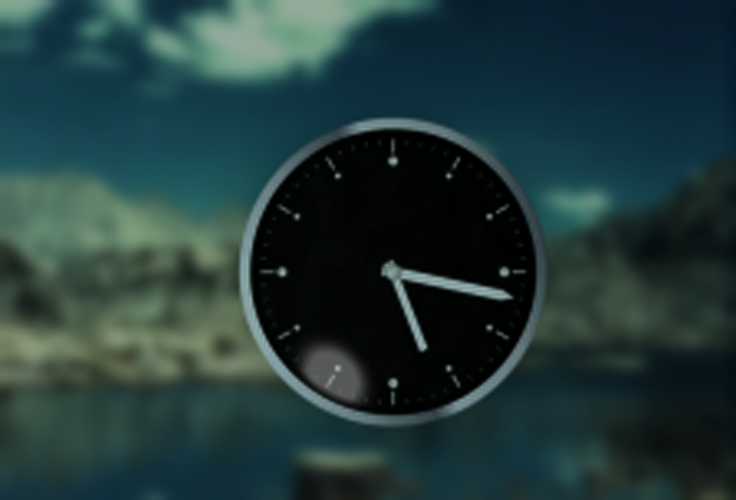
5:17
